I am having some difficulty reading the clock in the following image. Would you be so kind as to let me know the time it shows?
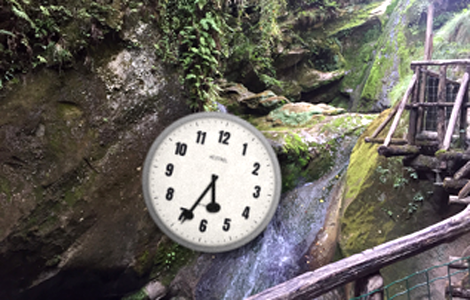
5:34
